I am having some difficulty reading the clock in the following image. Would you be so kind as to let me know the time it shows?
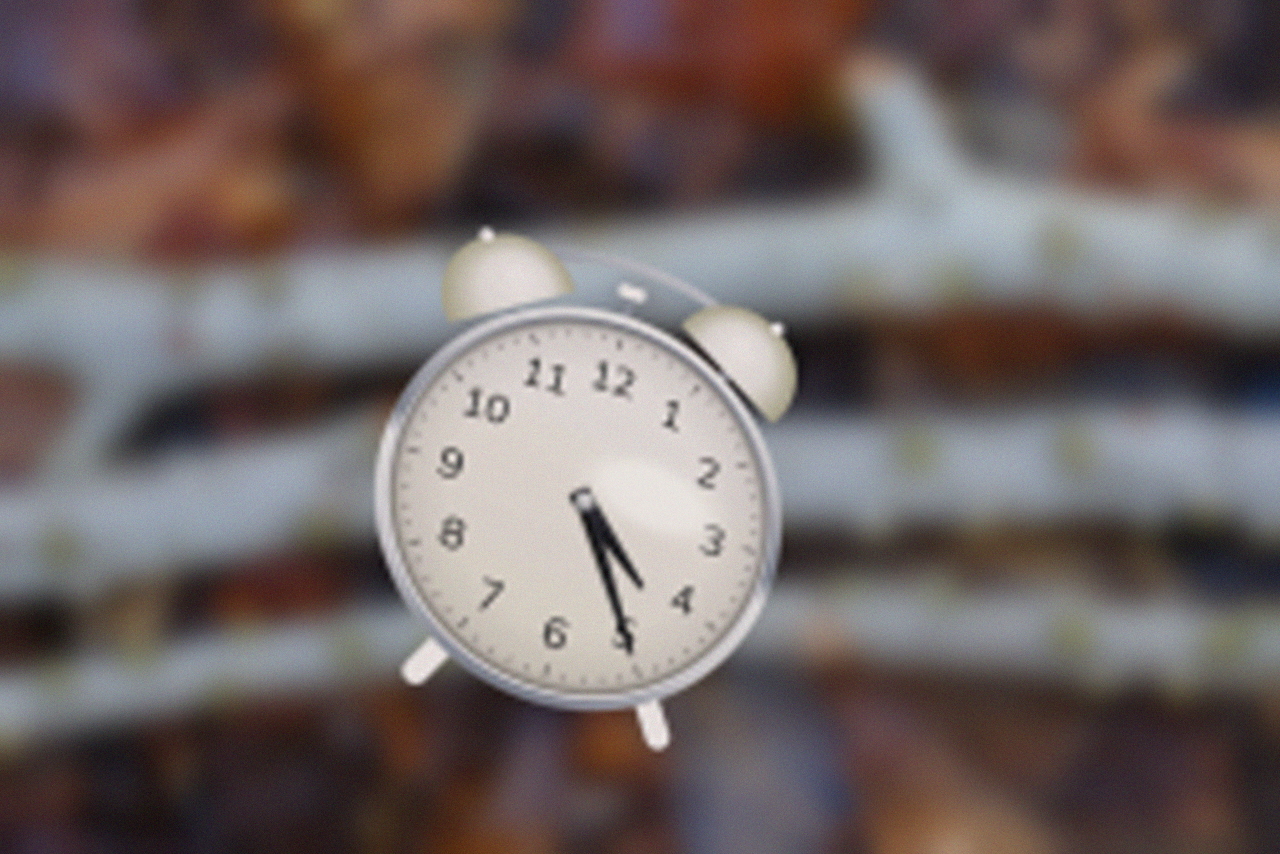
4:25
